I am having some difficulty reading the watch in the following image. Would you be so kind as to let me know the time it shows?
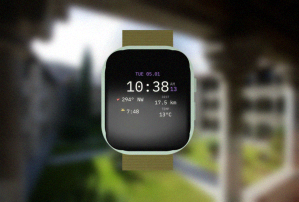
10:38
